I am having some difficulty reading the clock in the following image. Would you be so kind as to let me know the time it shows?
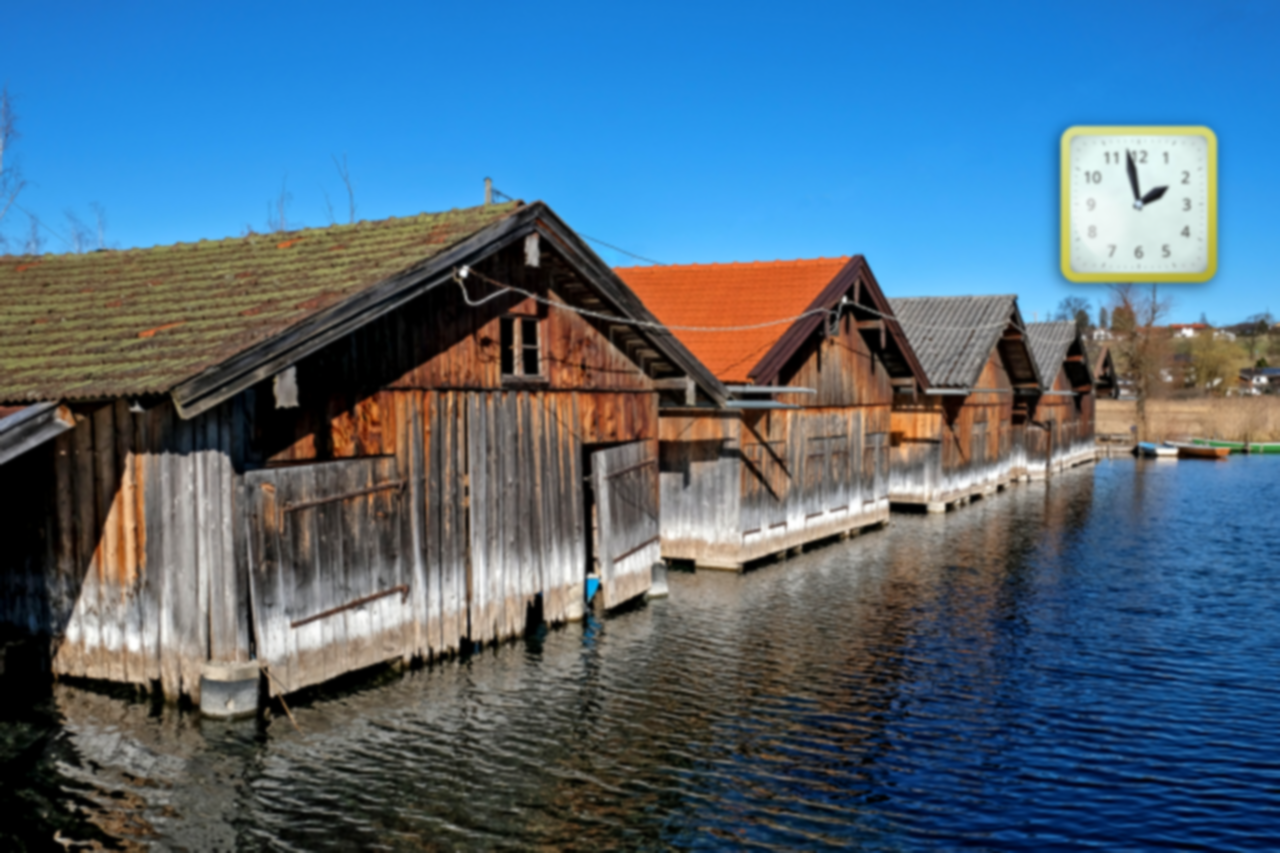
1:58
